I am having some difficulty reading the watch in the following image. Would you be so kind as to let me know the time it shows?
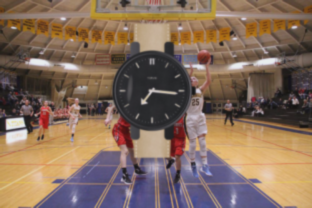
7:16
